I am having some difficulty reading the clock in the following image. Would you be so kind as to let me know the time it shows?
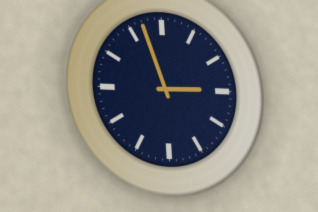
2:57
